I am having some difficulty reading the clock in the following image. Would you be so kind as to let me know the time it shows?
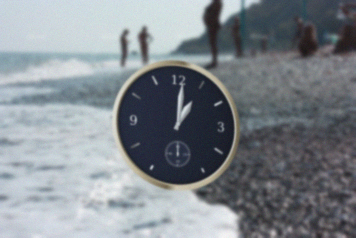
1:01
